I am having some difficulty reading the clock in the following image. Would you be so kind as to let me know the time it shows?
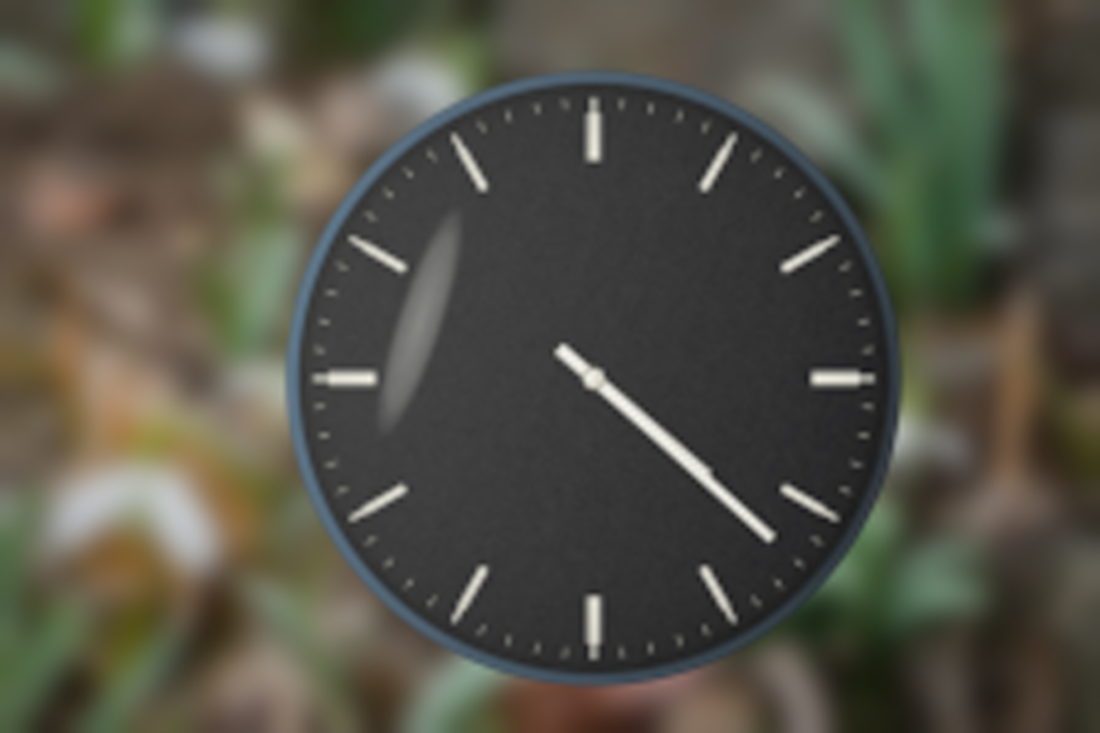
4:22
